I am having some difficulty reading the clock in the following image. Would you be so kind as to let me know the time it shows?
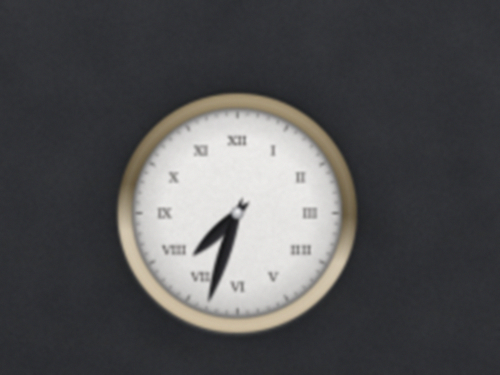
7:33
